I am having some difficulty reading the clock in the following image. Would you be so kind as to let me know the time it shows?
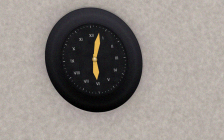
6:03
